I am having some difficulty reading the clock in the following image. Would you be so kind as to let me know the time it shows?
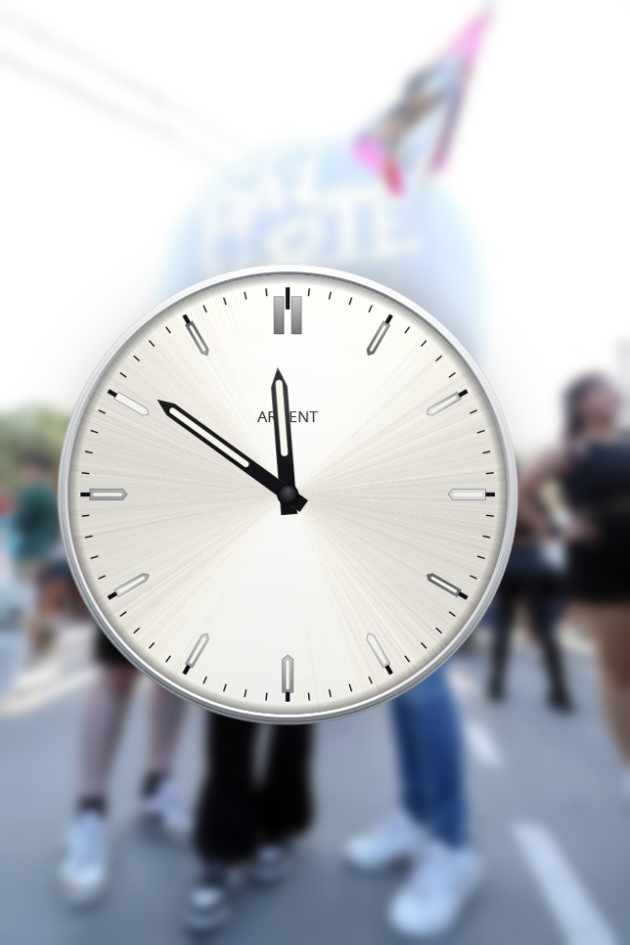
11:51
